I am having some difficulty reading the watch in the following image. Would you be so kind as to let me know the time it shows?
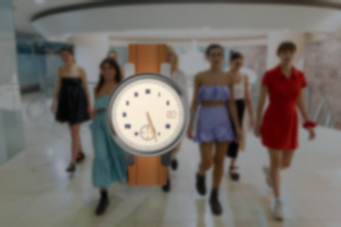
5:27
